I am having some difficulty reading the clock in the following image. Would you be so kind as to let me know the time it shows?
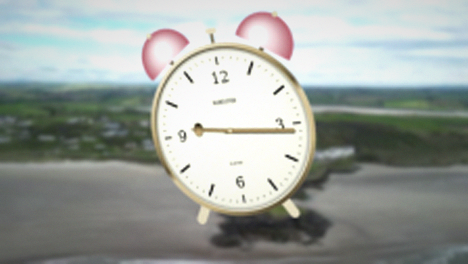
9:16
